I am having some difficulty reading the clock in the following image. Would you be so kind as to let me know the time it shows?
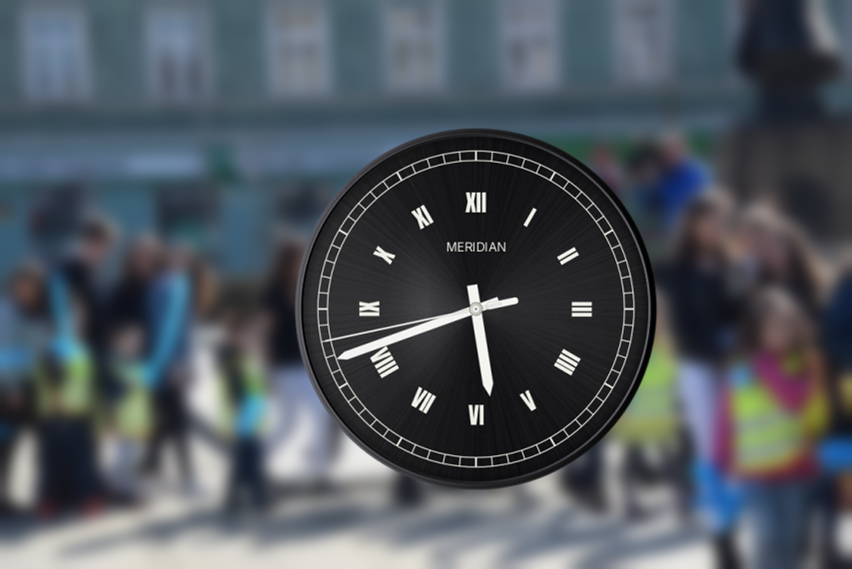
5:41:43
